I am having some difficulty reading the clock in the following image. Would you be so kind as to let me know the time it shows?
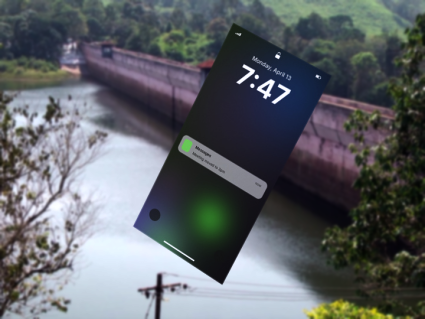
7:47
